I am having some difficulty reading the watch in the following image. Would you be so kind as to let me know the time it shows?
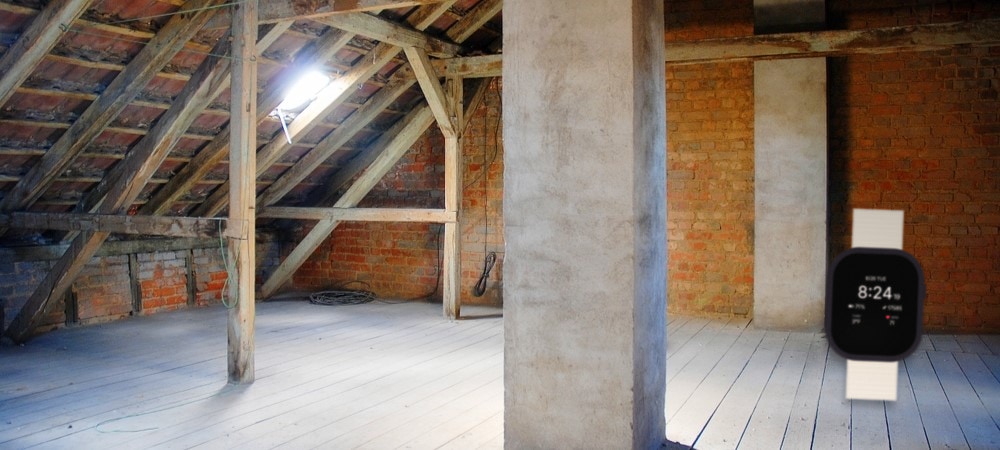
8:24
